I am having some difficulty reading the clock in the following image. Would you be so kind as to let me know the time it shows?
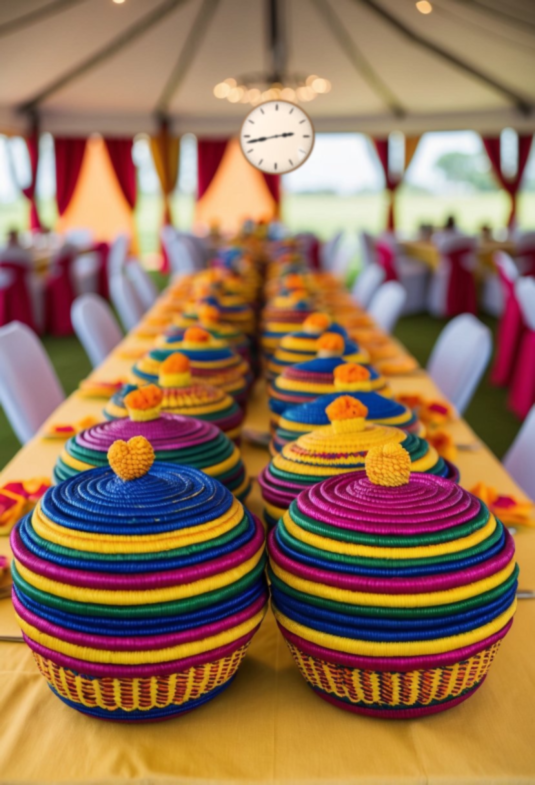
2:43
